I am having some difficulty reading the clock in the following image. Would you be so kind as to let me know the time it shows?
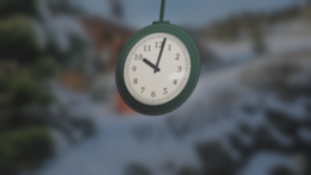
10:02
